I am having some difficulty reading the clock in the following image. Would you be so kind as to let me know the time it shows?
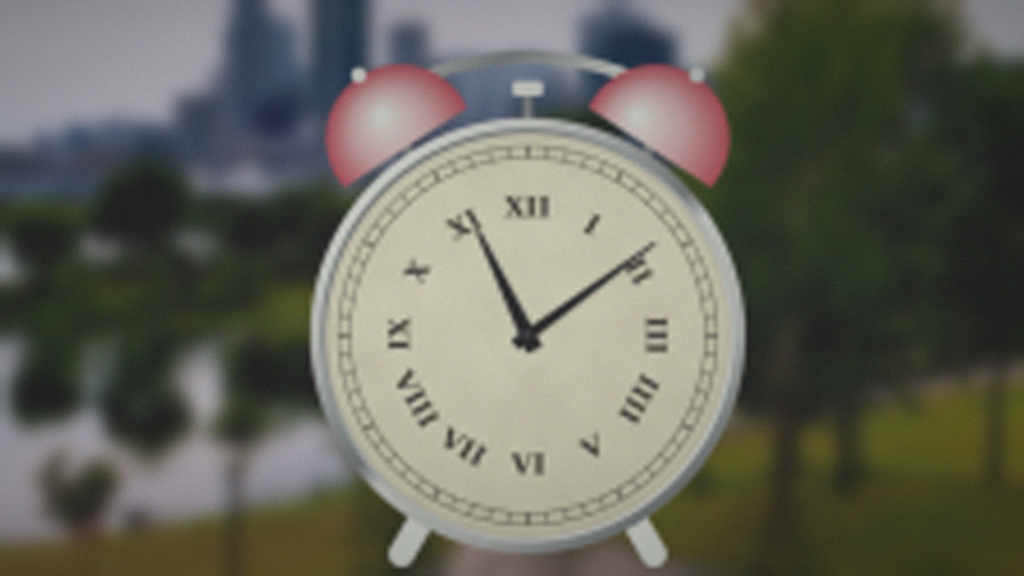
11:09
